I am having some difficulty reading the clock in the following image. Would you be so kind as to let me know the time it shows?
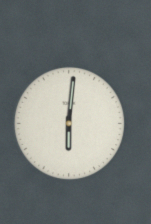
6:01
